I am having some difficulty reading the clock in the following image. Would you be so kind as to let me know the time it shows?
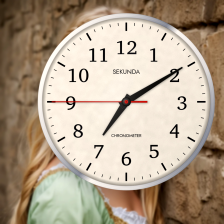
7:09:45
